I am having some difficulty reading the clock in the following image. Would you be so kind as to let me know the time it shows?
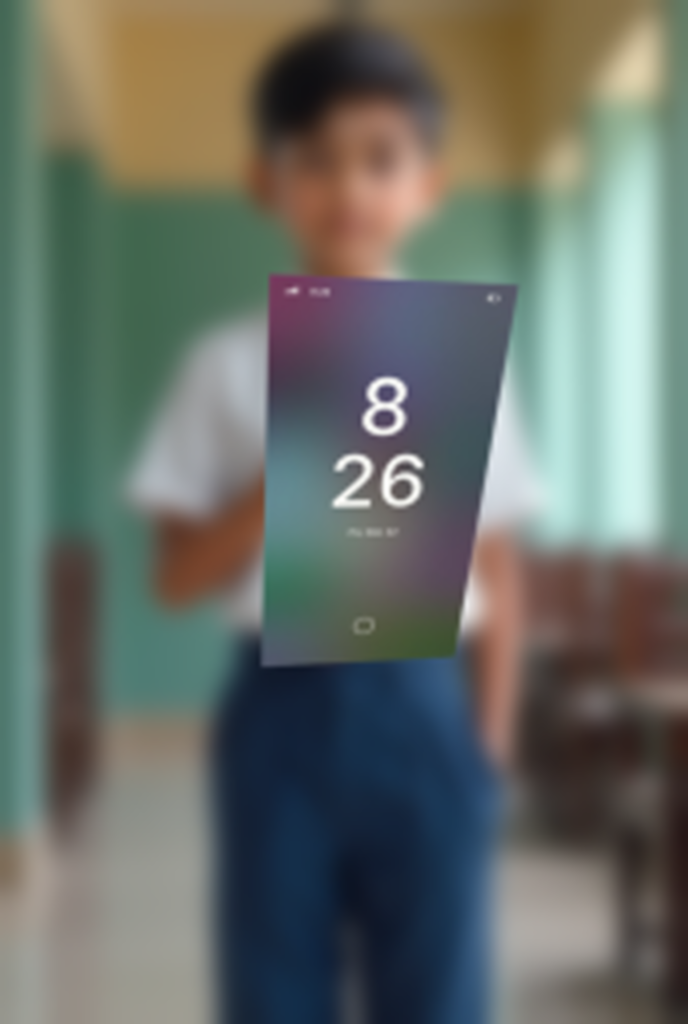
8:26
